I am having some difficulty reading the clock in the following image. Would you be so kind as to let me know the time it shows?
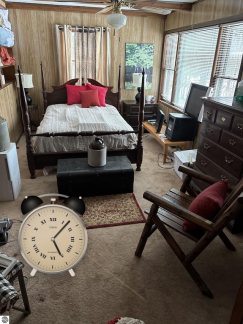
5:07
